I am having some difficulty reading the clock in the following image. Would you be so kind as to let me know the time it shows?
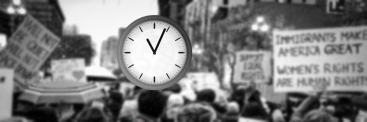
11:04
